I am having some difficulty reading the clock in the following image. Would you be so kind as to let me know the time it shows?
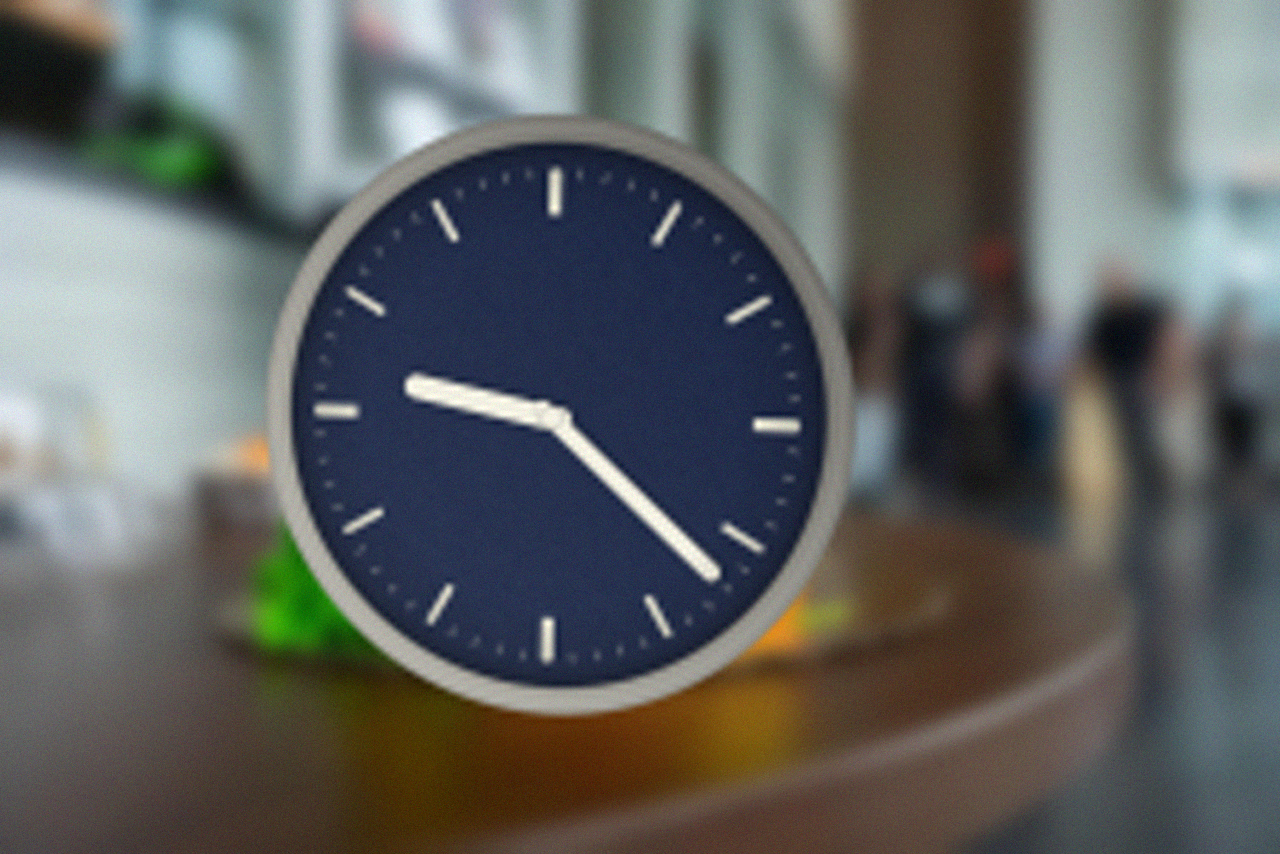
9:22
